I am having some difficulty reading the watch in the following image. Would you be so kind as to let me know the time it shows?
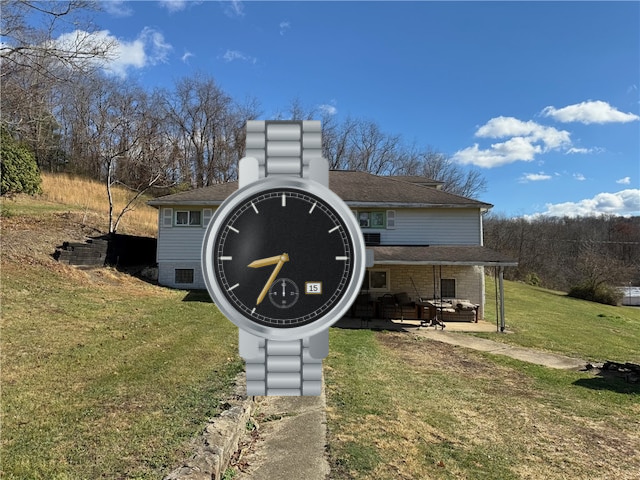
8:35
